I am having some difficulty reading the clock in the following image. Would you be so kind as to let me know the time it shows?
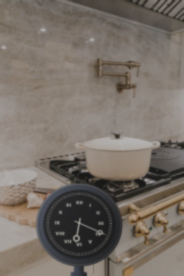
6:19
